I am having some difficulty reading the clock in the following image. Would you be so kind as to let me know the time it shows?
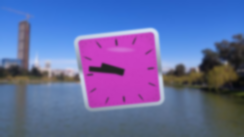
9:47
